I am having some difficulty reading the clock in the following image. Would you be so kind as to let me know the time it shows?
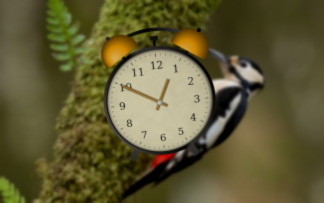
12:50
